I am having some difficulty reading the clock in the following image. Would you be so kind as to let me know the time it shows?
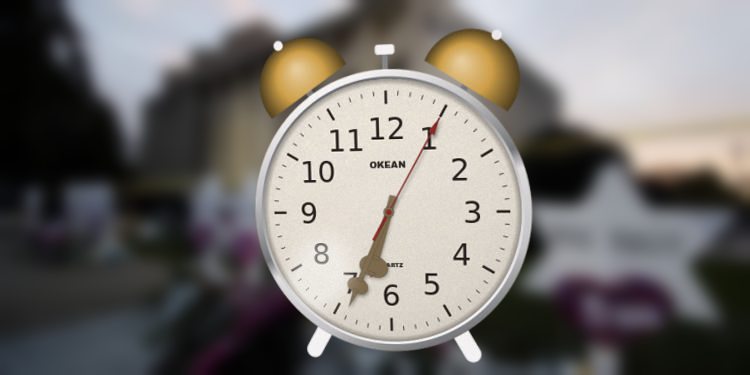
6:34:05
